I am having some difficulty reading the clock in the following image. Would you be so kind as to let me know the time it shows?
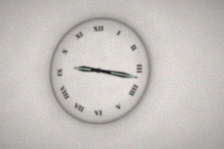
9:17
